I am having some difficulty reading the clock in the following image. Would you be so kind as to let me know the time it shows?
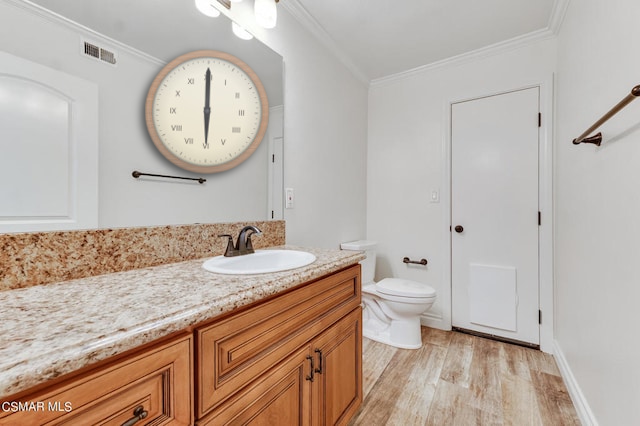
6:00
